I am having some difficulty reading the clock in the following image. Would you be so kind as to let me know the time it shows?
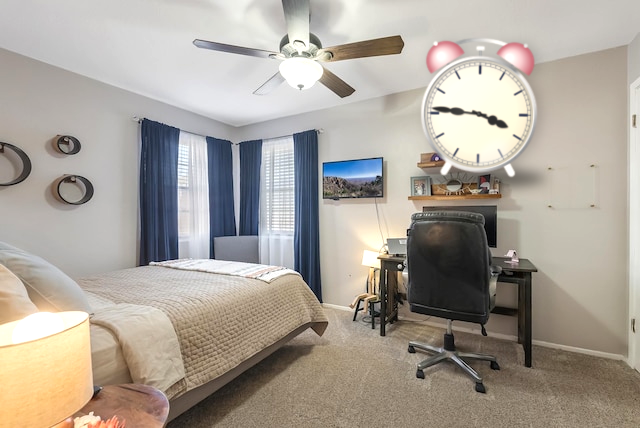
3:46
